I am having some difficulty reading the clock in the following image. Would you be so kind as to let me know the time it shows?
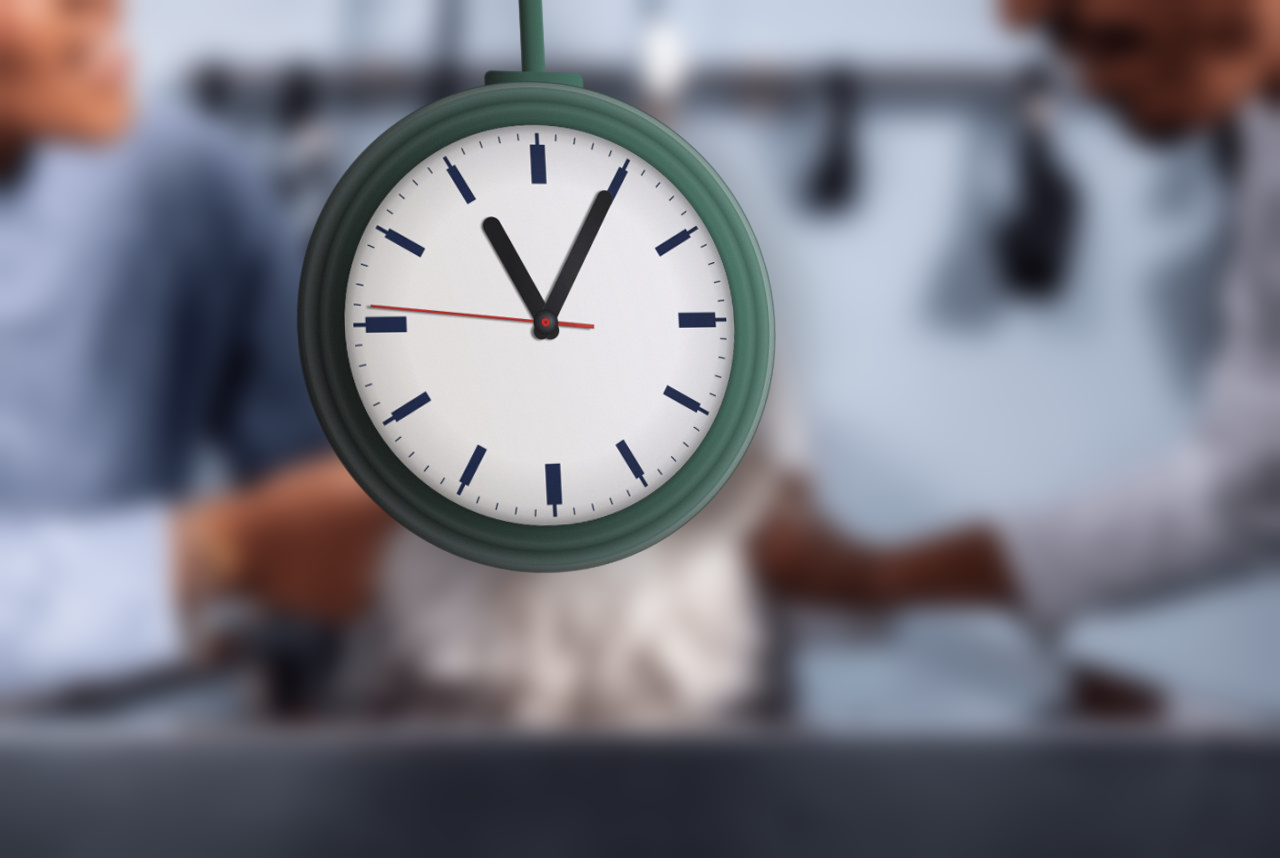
11:04:46
